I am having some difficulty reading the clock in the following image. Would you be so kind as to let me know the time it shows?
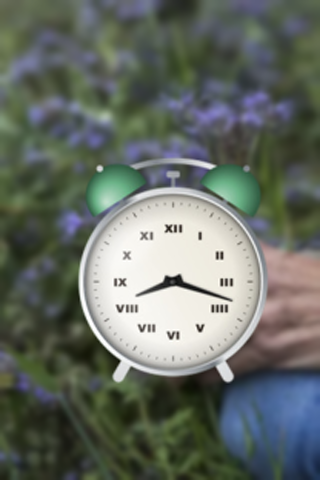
8:18
